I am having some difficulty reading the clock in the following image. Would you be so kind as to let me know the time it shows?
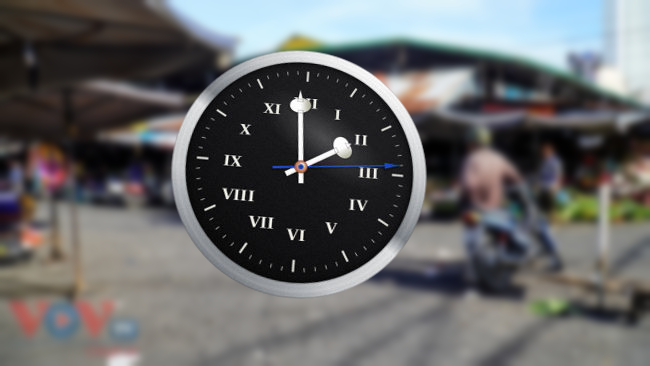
1:59:14
